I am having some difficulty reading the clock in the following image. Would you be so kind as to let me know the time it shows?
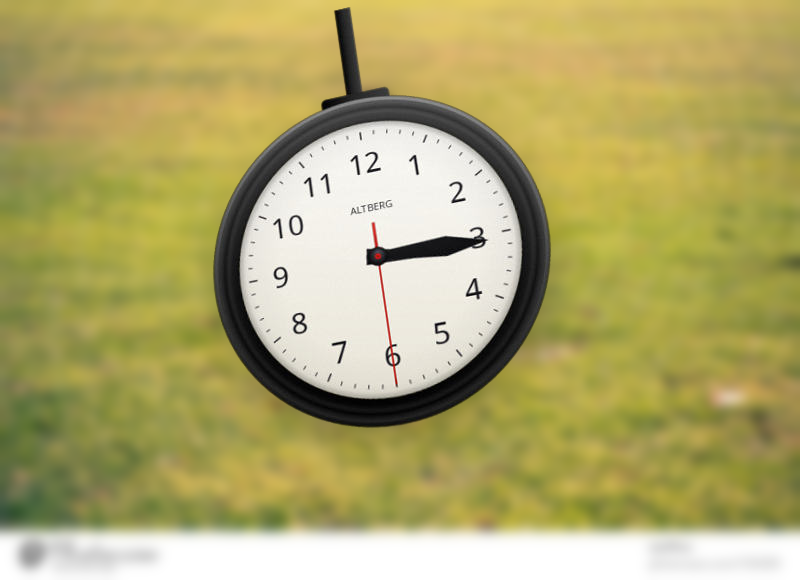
3:15:30
